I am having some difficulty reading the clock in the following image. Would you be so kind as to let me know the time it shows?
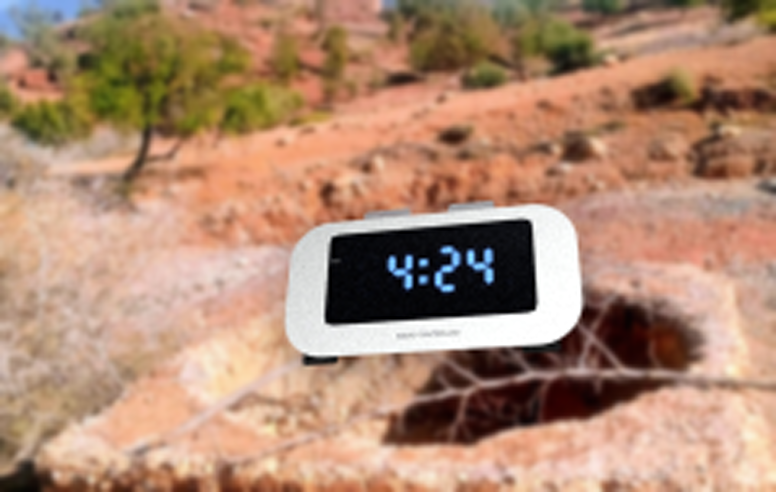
4:24
